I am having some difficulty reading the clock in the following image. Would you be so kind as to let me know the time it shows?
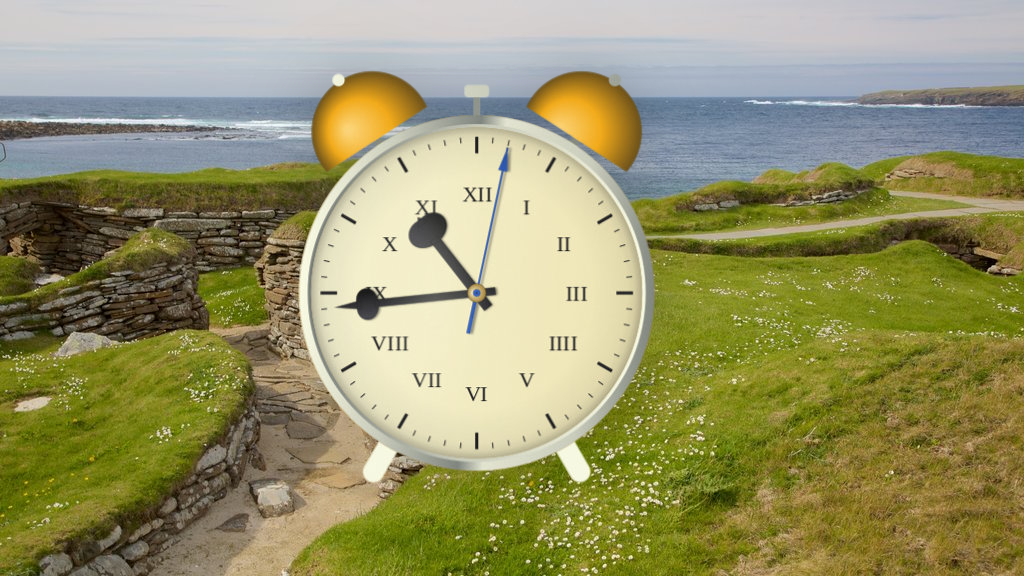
10:44:02
